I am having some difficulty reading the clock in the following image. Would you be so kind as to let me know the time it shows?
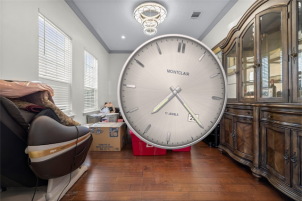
7:22
